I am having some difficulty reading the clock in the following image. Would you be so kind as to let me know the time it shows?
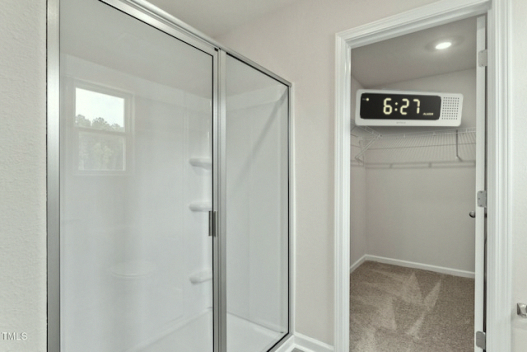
6:27
